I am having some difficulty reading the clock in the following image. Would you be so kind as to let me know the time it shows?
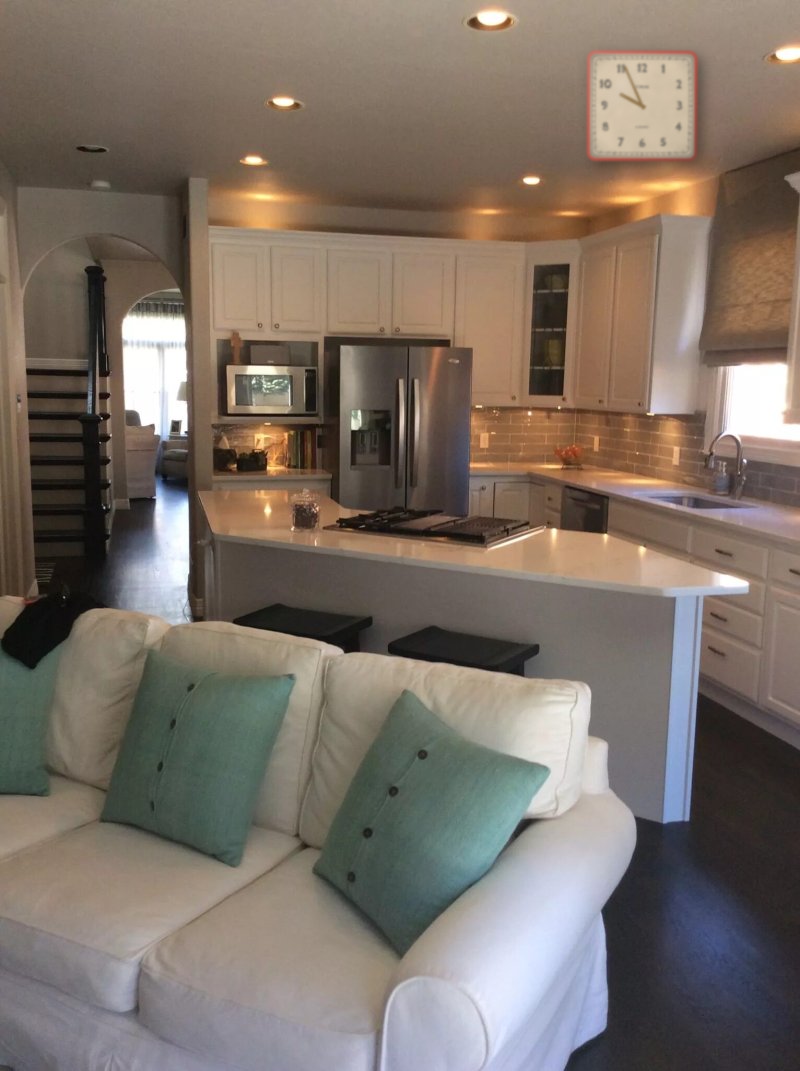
9:56
